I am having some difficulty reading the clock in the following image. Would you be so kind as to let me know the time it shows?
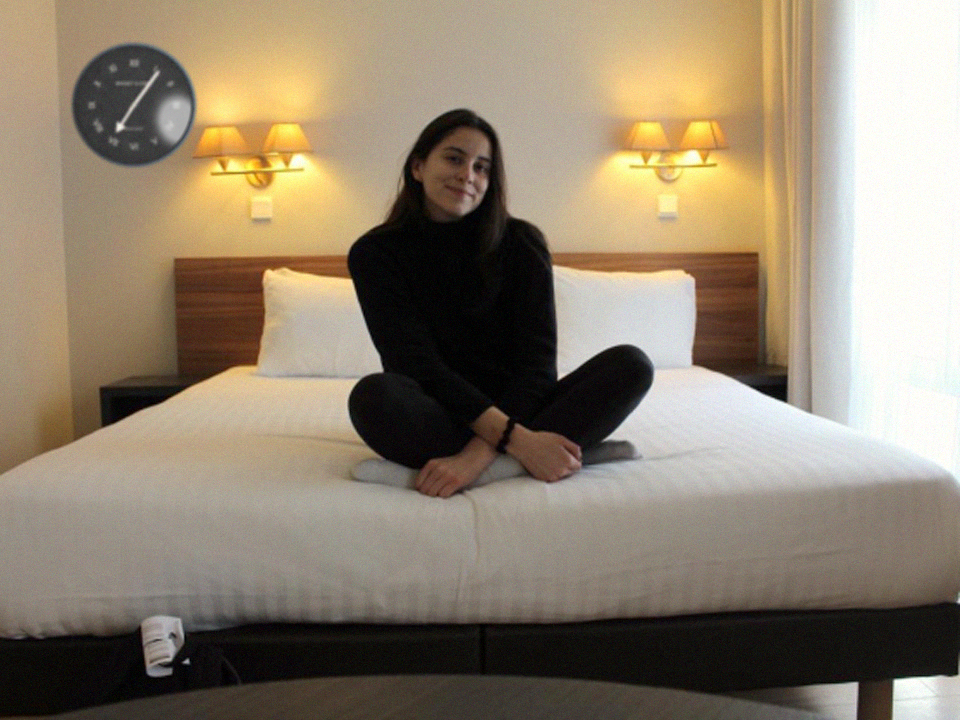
7:06
